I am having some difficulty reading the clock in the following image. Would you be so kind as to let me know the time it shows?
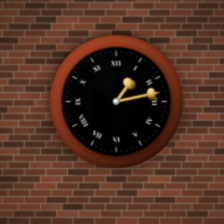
1:13
